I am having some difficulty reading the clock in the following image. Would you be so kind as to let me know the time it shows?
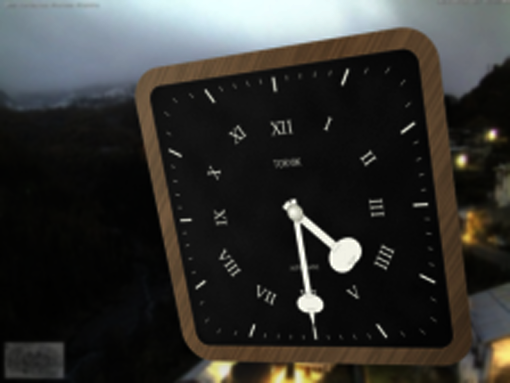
4:30
